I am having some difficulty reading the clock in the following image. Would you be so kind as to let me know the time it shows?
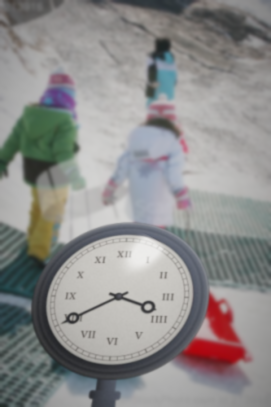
3:40
